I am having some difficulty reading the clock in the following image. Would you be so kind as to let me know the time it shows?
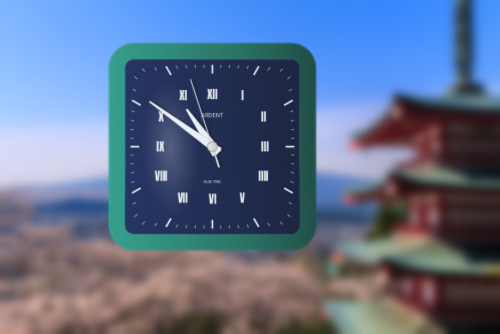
10:50:57
